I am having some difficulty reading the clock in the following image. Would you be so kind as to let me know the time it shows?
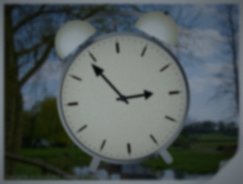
2:54
